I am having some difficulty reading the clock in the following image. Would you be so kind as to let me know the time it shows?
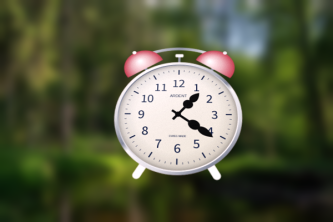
1:21
